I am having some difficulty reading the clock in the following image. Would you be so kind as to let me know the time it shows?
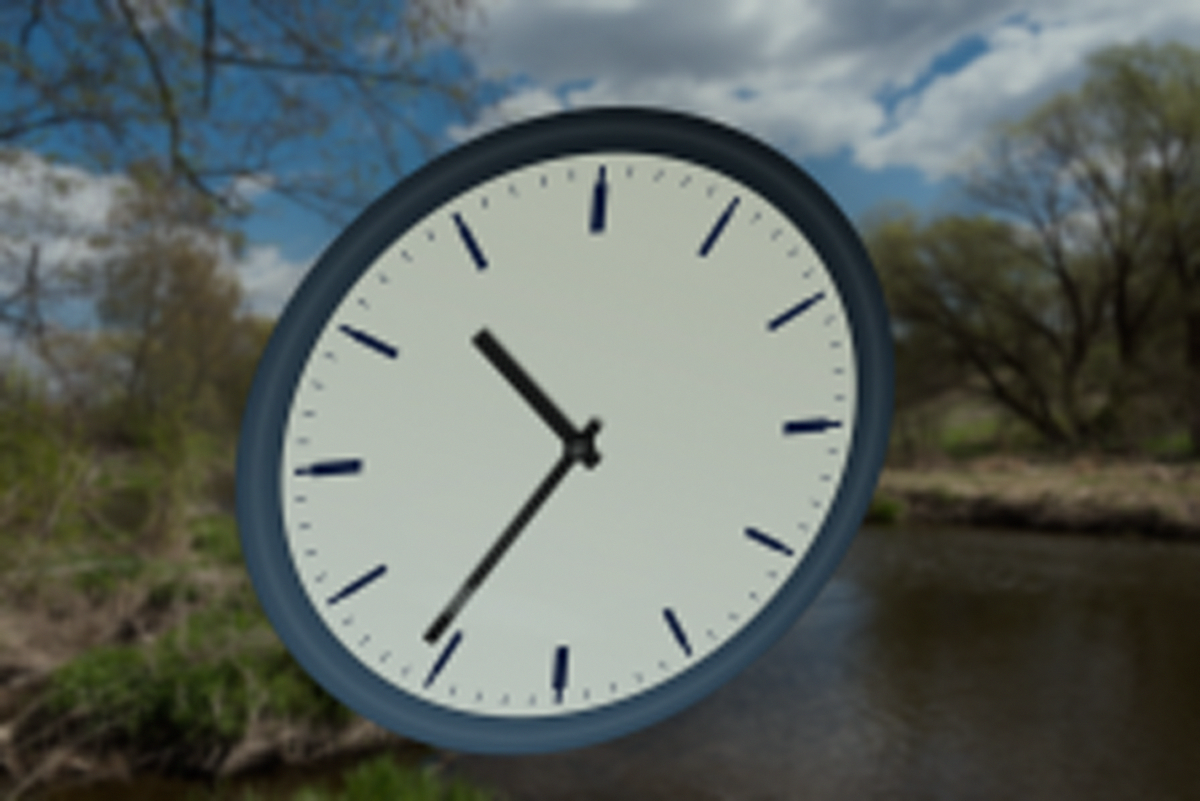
10:36
